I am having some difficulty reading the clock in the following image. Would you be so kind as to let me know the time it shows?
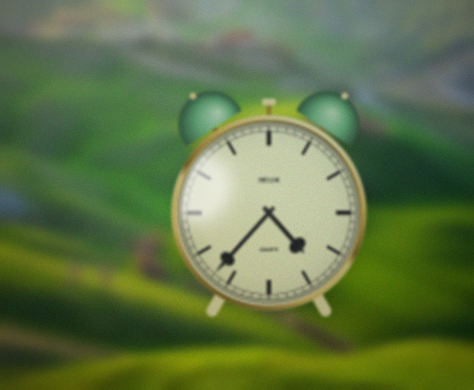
4:37
